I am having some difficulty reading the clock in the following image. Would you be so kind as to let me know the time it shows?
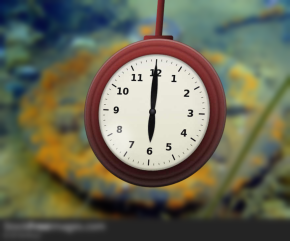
6:00
